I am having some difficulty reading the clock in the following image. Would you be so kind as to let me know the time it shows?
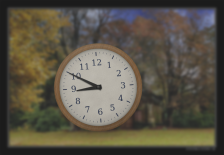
8:50
